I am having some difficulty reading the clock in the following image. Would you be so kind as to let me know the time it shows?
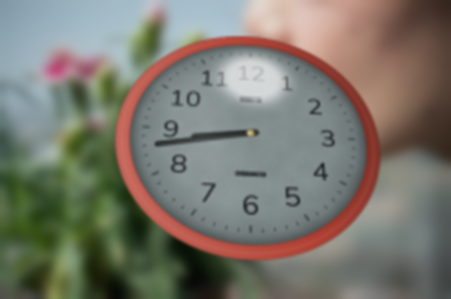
8:43
